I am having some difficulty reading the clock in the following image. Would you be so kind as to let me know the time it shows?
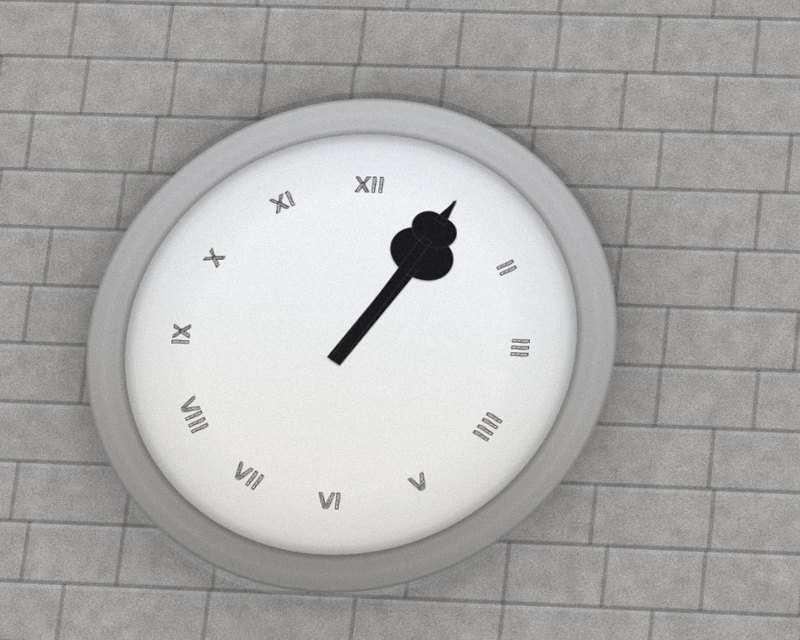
1:05
